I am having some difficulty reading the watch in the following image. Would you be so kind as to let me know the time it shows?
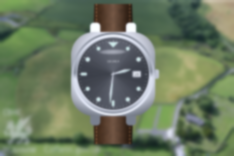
2:31
